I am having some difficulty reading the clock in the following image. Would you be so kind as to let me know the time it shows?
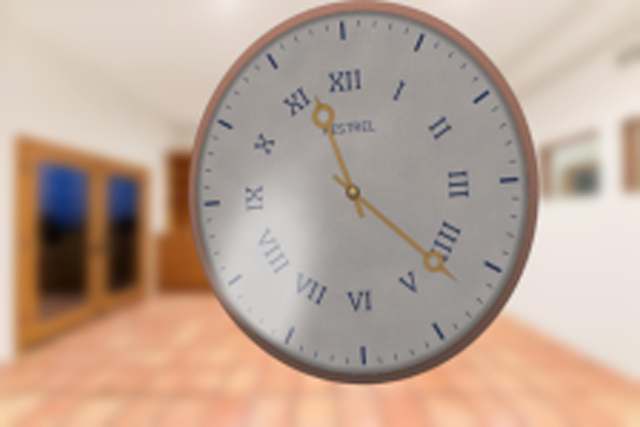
11:22
